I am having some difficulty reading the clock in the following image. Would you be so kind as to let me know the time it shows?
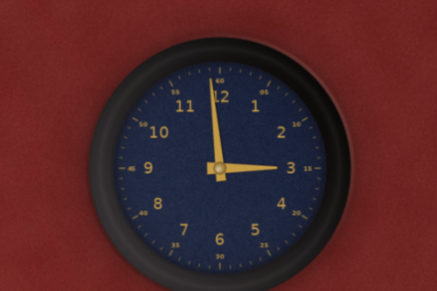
2:59
